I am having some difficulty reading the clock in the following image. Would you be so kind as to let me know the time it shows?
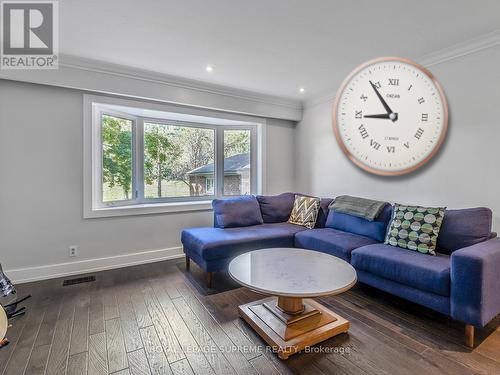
8:54
